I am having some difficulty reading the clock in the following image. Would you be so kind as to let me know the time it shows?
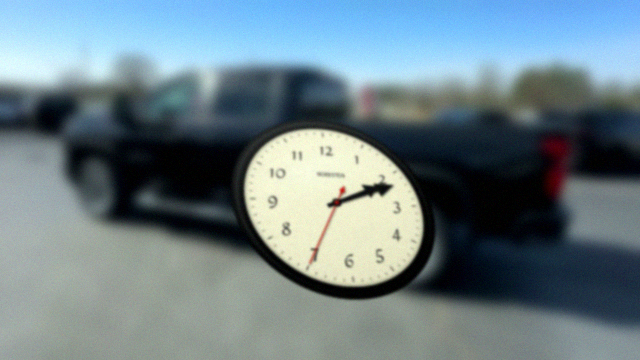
2:11:35
